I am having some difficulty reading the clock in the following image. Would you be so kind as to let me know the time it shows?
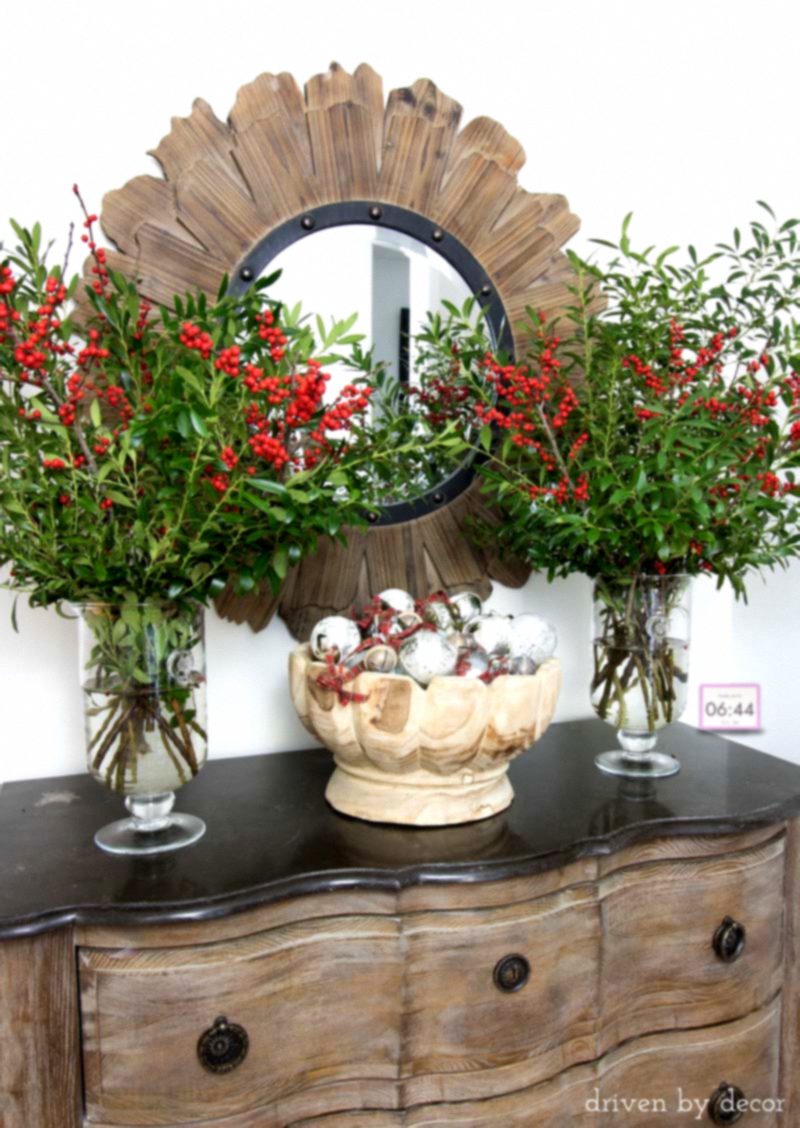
6:44
